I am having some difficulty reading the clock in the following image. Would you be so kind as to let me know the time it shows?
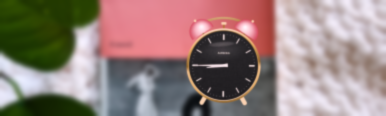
8:45
